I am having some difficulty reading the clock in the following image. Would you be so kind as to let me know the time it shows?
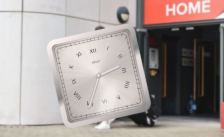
2:35
